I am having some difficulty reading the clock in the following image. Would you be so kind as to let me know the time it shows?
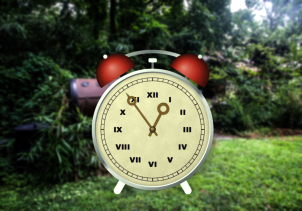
12:54
